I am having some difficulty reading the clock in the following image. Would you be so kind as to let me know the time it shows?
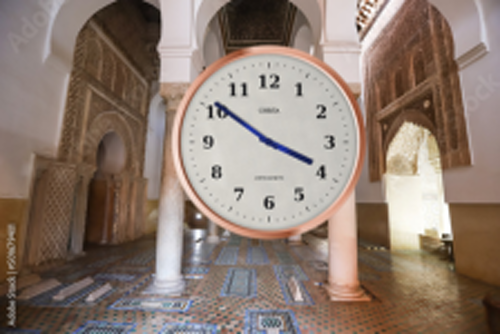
3:51
